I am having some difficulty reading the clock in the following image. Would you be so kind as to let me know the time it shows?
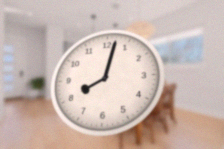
8:02
